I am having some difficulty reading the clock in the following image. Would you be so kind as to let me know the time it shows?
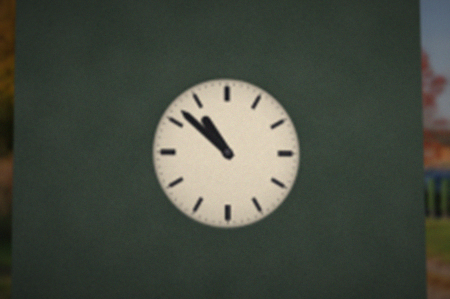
10:52
